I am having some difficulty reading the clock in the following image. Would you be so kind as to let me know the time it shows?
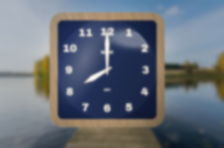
8:00
